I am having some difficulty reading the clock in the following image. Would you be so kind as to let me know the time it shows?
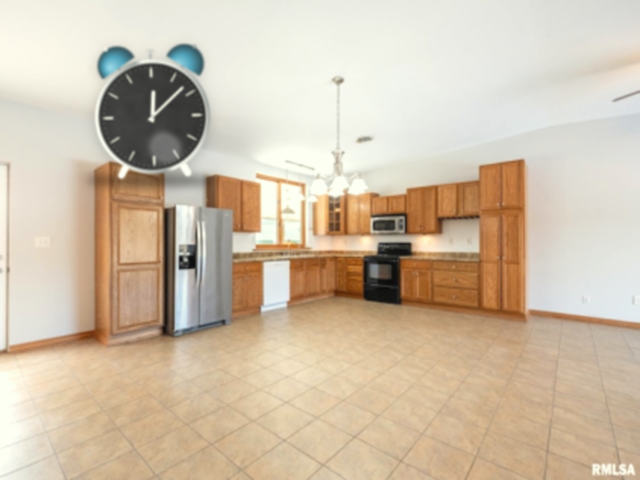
12:08
